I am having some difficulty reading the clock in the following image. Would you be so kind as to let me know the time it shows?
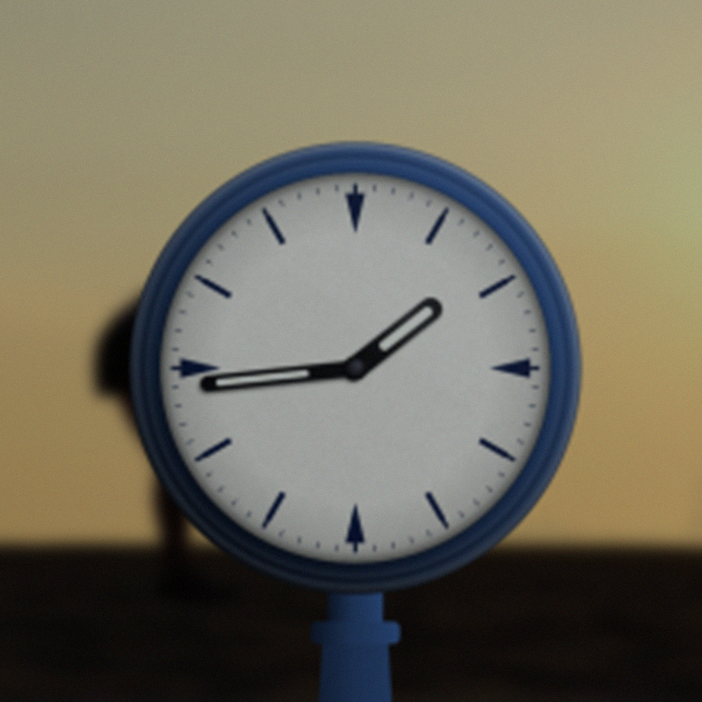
1:44
